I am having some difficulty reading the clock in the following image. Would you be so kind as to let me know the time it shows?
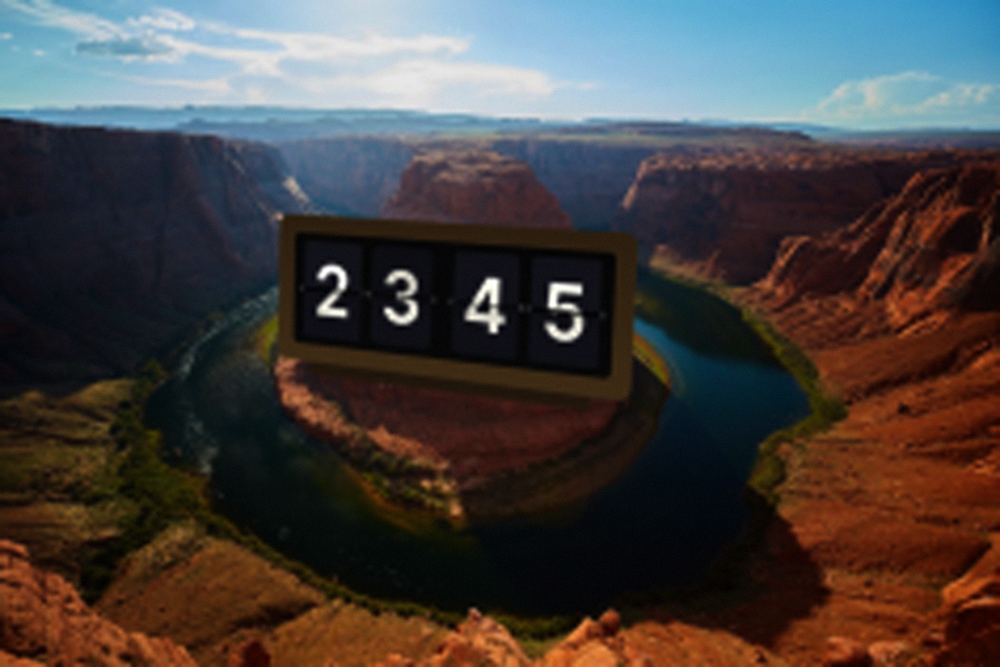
23:45
